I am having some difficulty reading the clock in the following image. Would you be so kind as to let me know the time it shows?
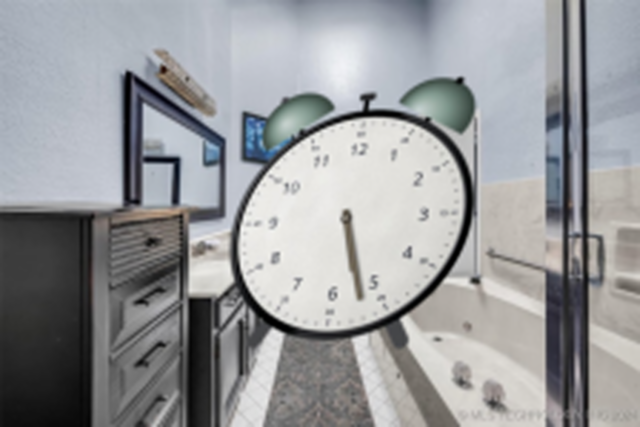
5:27
